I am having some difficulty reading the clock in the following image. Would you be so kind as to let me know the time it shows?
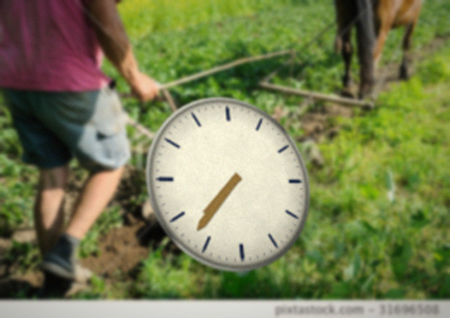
7:37
